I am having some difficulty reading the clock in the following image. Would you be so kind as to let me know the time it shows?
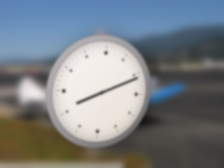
8:11
